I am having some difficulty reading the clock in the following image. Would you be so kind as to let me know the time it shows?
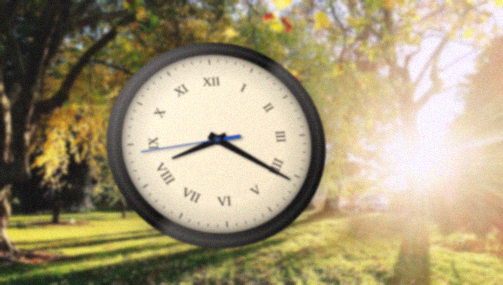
8:20:44
